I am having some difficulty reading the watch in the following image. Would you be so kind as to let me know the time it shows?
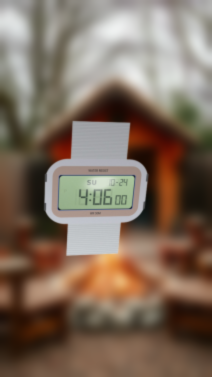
4:06:00
